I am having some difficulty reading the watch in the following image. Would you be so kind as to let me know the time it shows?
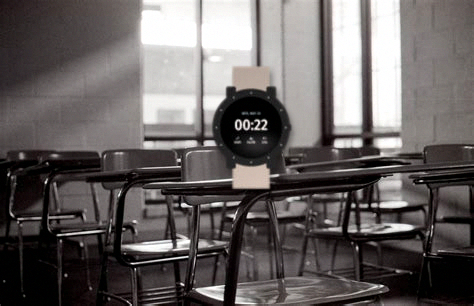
0:22
